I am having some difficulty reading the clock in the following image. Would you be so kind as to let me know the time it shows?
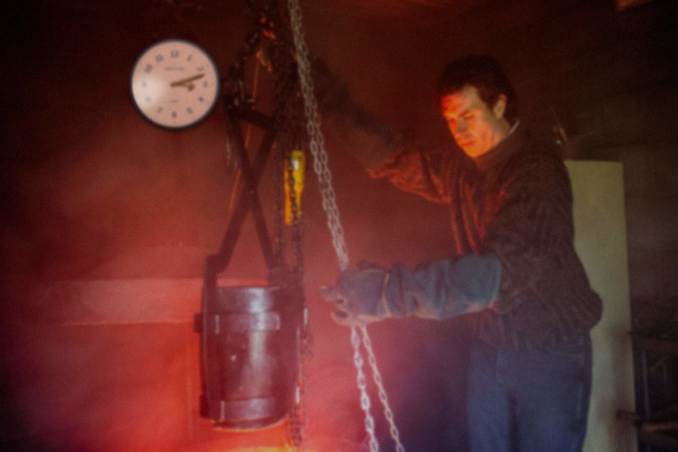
3:12
